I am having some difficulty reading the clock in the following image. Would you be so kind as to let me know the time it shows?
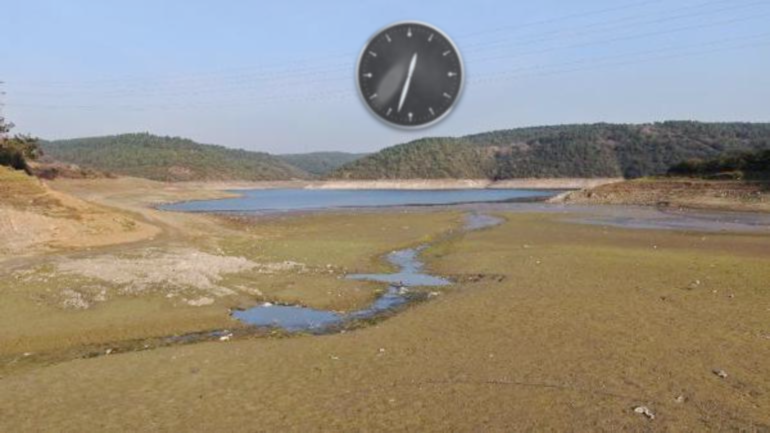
12:33
